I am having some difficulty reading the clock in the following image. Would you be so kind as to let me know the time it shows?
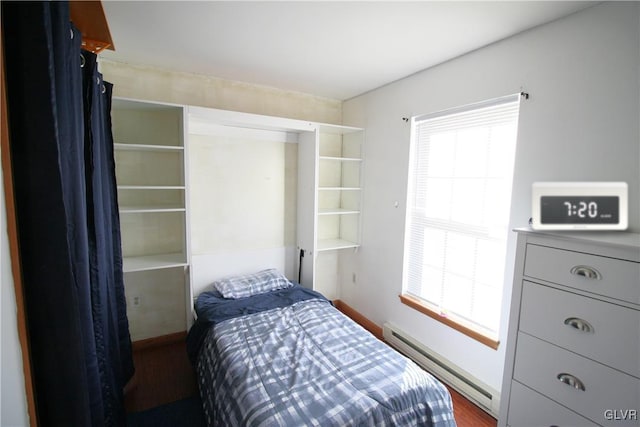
7:20
